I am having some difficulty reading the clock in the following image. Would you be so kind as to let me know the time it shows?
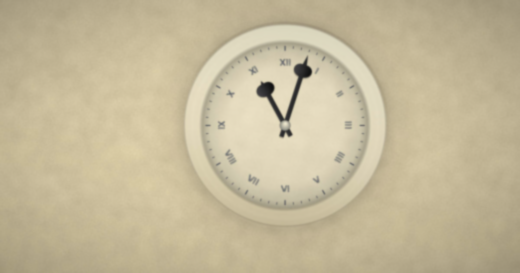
11:03
